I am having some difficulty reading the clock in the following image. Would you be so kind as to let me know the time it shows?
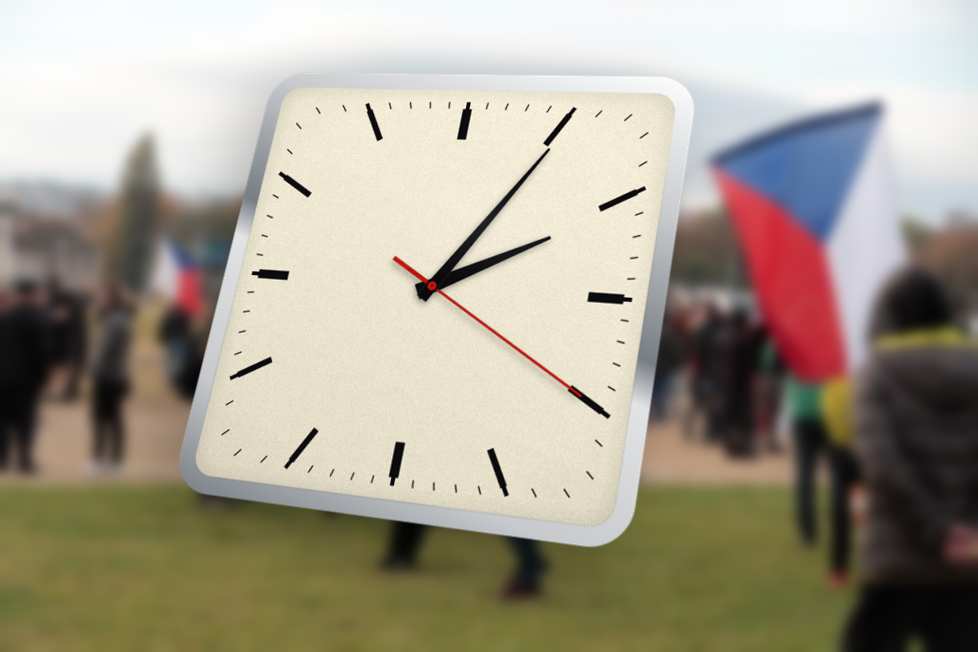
2:05:20
